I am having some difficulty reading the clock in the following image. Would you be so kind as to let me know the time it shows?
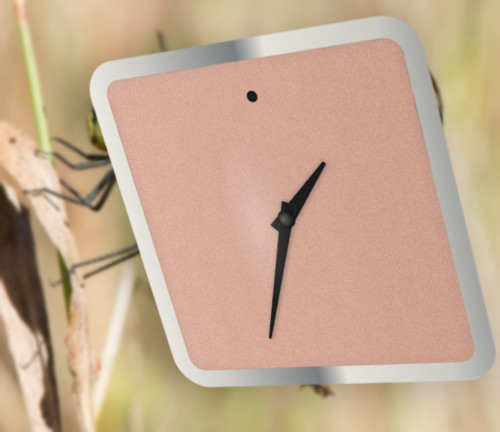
1:34
